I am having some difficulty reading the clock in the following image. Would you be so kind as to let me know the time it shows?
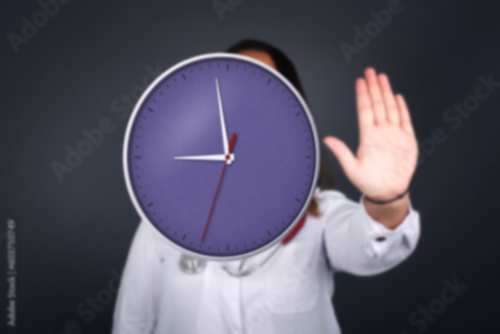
8:58:33
